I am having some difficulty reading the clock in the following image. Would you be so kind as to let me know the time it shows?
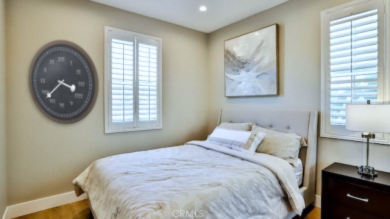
3:38
